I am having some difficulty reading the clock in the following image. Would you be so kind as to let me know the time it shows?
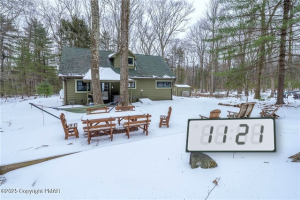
11:21
